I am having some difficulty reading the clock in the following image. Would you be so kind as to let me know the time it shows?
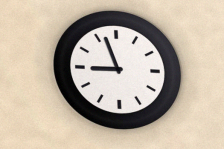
8:57
